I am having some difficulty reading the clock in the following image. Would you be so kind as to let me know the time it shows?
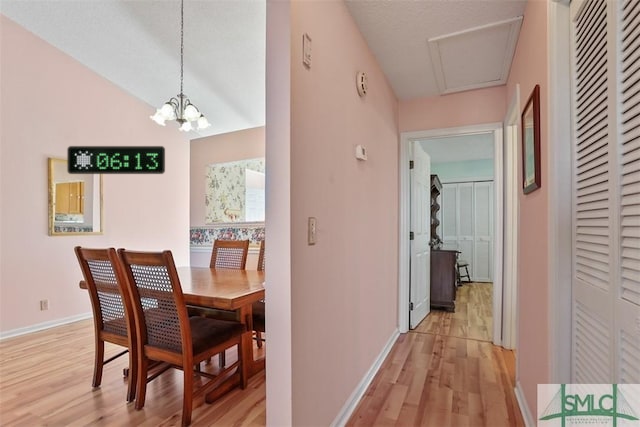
6:13
